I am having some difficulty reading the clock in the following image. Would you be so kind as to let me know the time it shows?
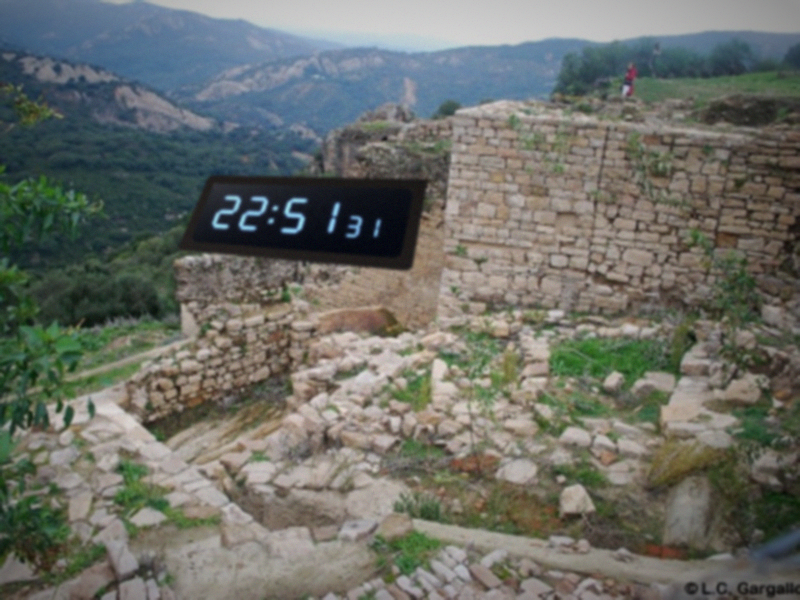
22:51:31
